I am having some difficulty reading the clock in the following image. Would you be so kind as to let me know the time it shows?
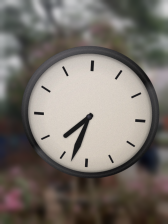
7:33
